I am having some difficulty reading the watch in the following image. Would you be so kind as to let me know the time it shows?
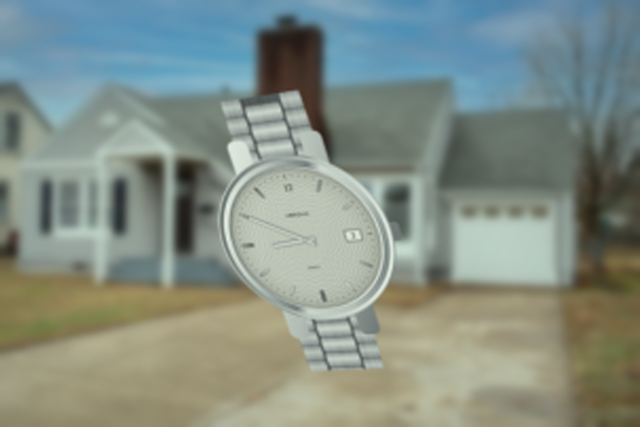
8:50
